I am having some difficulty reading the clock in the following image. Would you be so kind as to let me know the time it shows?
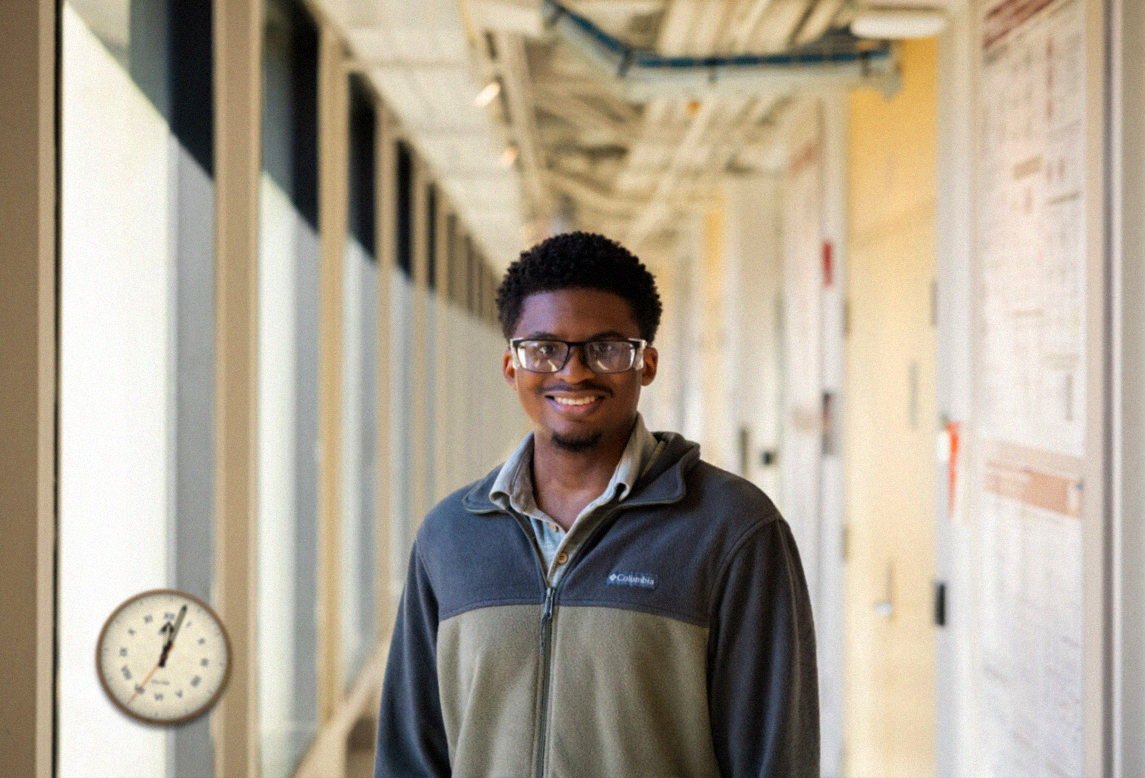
12:02:35
